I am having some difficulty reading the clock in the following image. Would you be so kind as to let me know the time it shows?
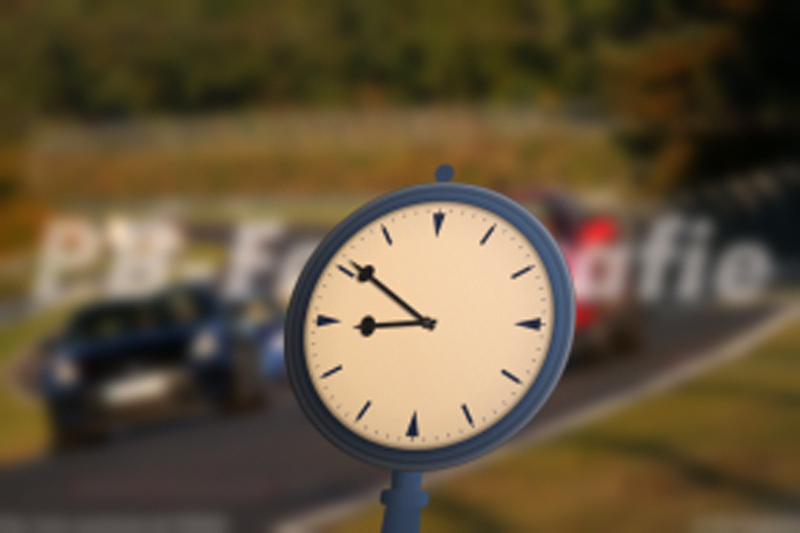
8:51
